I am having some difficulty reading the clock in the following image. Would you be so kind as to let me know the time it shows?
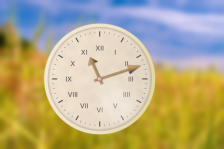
11:12
